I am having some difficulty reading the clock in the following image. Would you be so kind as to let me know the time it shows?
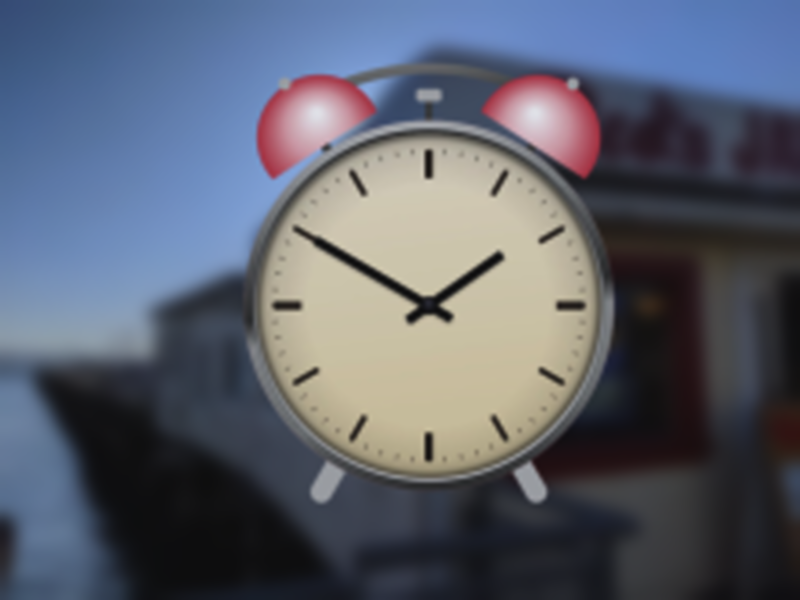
1:50
